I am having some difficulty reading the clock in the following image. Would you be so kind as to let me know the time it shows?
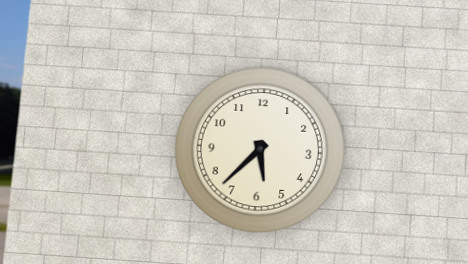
5:37
